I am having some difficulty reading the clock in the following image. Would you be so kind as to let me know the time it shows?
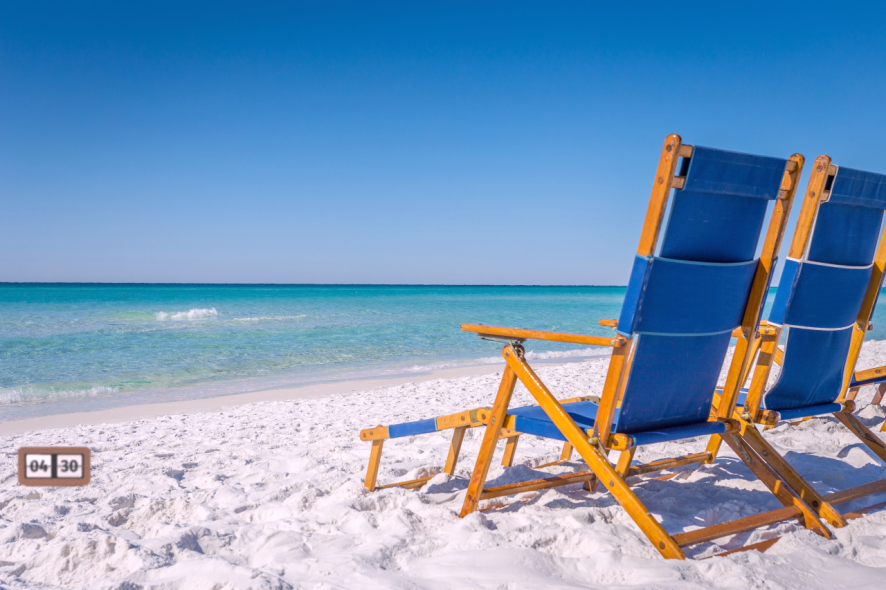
4:30
